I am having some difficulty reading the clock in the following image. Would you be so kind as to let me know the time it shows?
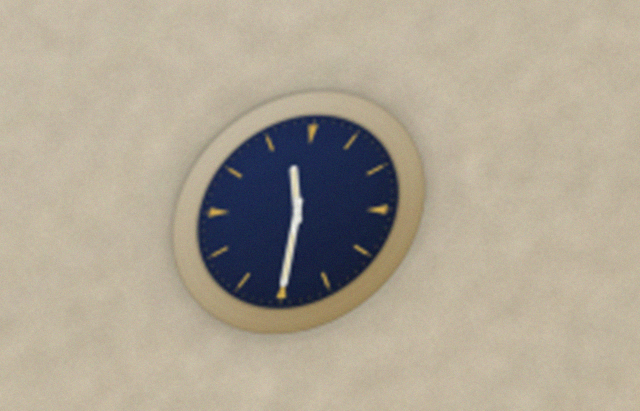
11:30
